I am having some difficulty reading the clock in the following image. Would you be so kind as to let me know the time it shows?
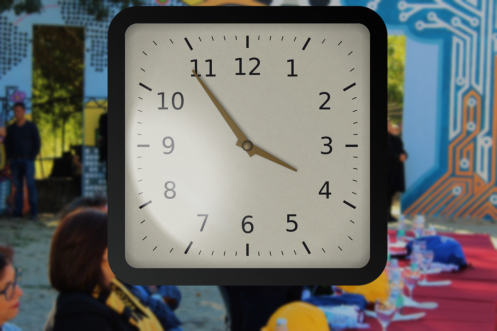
3:54
